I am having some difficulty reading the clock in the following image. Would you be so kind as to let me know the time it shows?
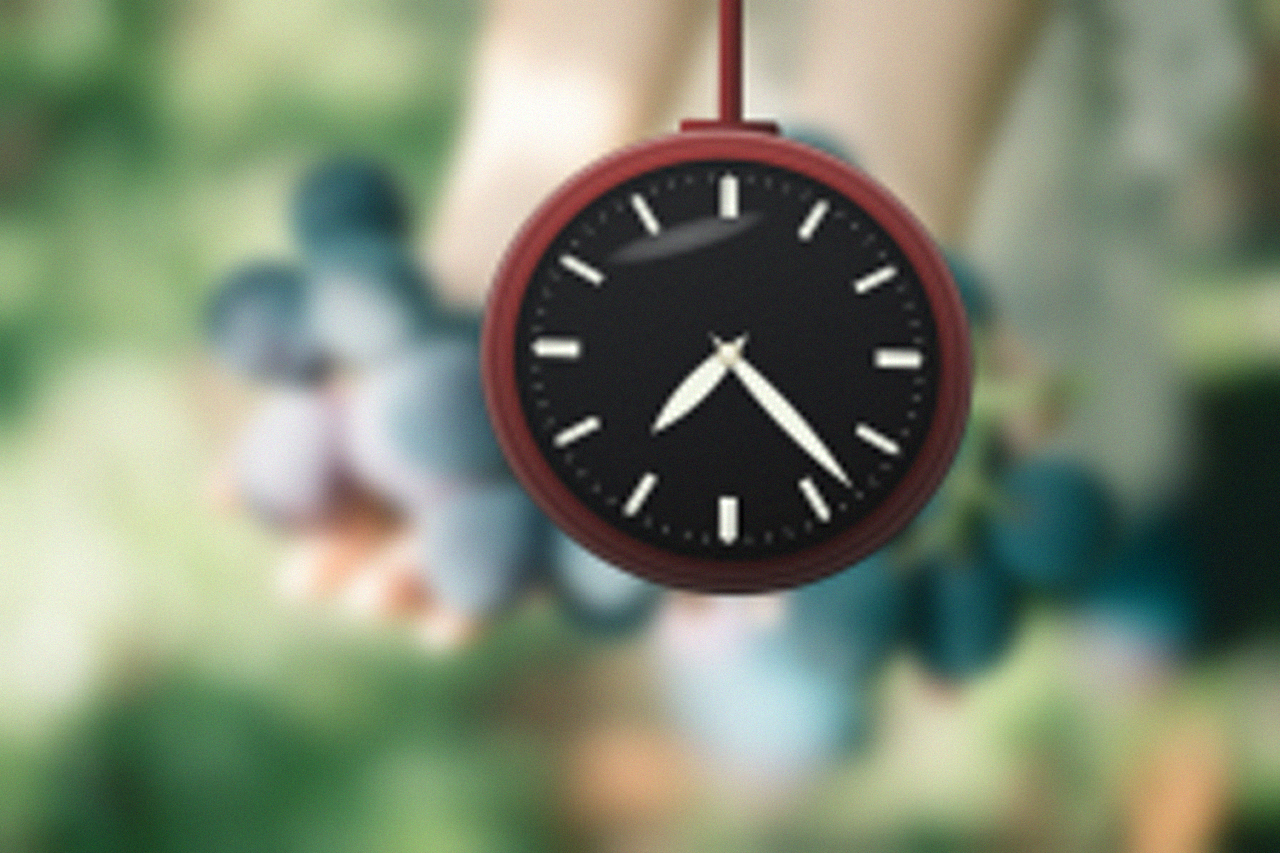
7:23
